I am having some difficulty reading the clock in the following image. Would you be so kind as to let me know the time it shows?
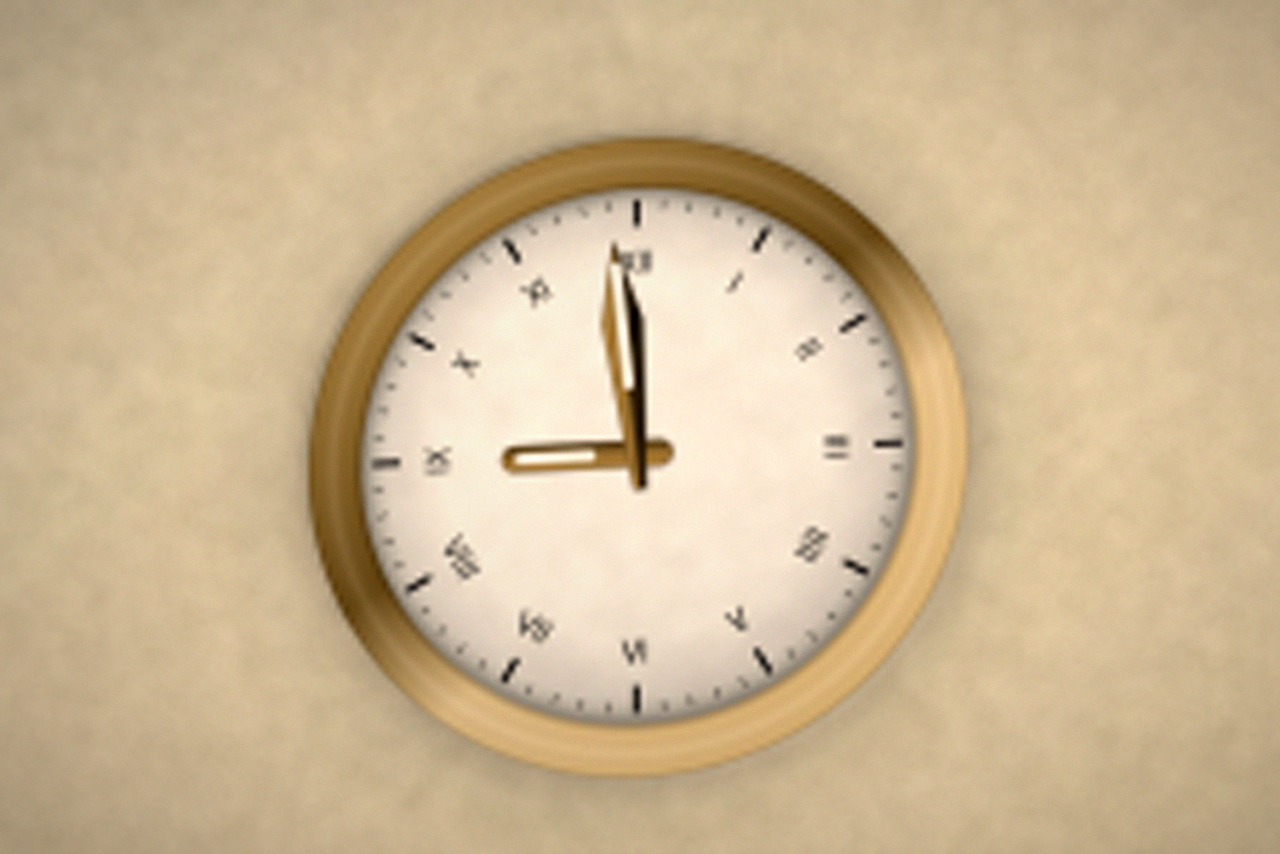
8:59
